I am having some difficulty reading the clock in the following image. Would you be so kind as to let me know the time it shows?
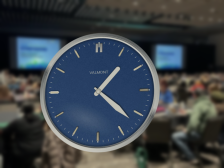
1:22
